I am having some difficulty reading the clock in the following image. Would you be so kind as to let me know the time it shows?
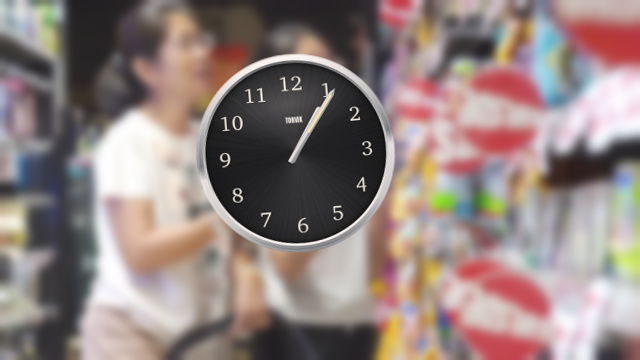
1:06
